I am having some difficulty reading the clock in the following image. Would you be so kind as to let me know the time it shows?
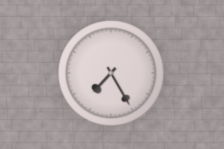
7:25
